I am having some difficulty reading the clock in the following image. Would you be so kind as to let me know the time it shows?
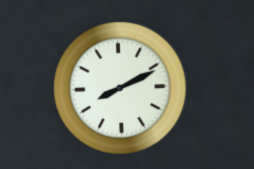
8:11
